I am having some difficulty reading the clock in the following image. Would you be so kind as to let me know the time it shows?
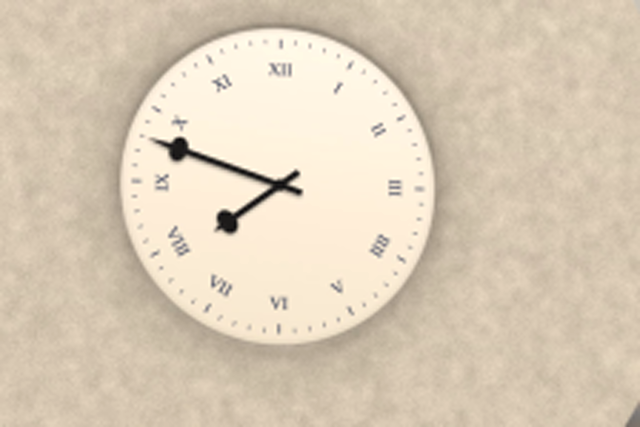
7:48
